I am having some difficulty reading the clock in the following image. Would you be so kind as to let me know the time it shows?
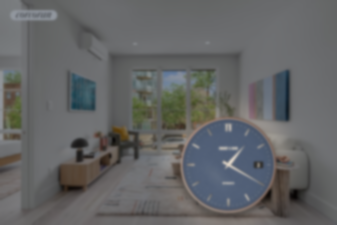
1:20
